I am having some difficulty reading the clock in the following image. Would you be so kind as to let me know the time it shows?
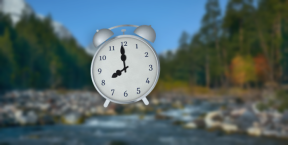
7:59
